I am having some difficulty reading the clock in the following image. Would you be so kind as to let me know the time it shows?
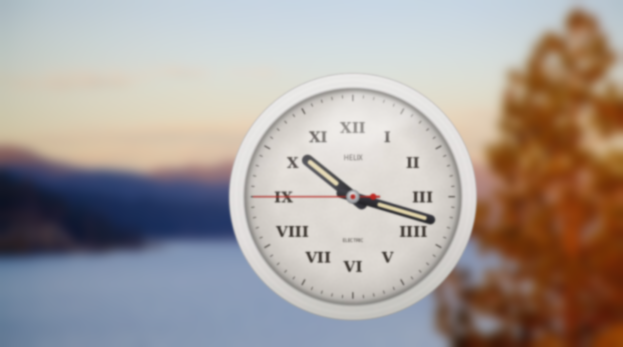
10:17:45
